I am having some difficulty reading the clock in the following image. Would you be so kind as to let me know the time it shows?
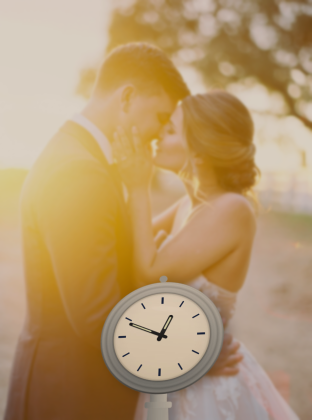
12:49
